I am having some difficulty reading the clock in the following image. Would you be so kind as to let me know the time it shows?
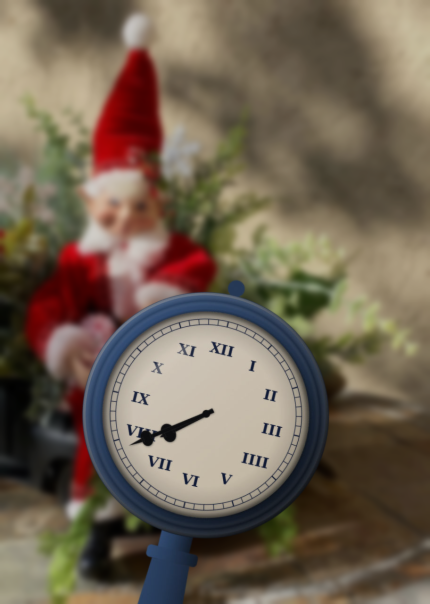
7:39
